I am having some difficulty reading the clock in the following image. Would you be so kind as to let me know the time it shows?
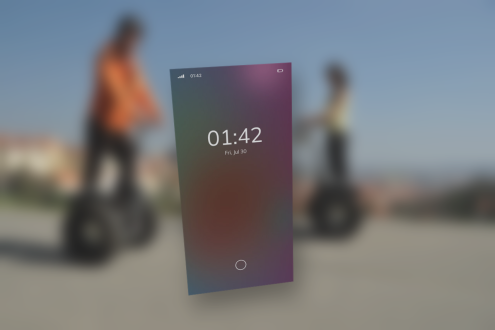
1:42
